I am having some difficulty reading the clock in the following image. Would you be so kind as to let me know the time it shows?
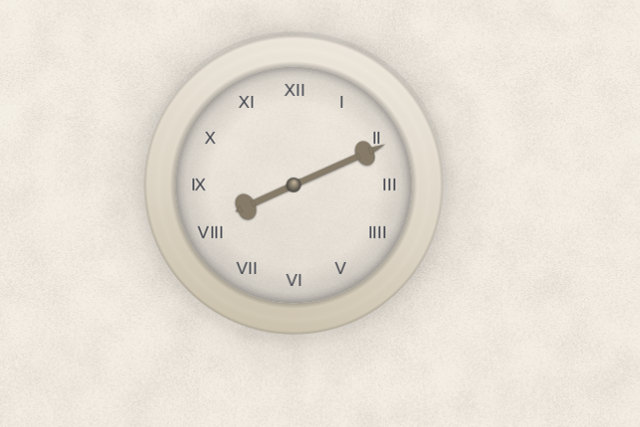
8:11
